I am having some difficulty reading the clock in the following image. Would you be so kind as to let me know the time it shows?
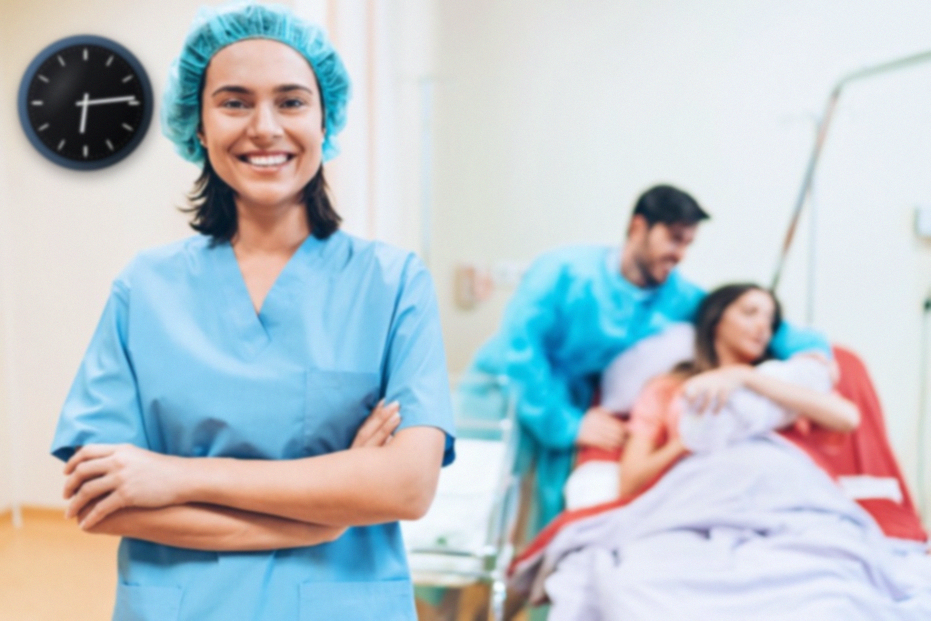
6:14
